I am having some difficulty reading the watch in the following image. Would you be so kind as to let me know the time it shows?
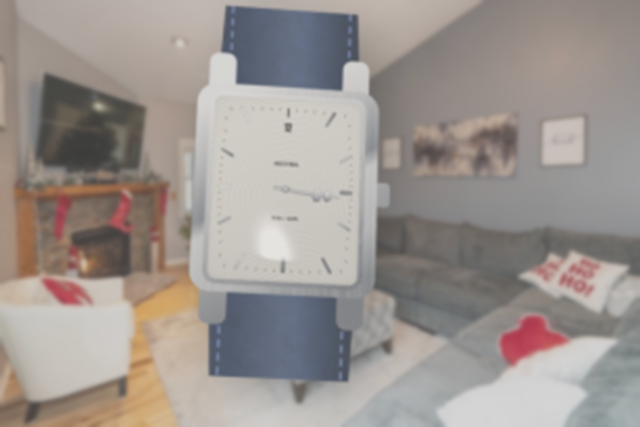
3:16
